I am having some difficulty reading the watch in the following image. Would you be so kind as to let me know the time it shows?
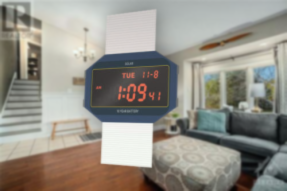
1:09:41
